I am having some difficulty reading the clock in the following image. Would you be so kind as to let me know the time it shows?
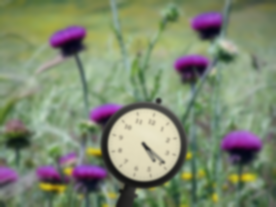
4:19
